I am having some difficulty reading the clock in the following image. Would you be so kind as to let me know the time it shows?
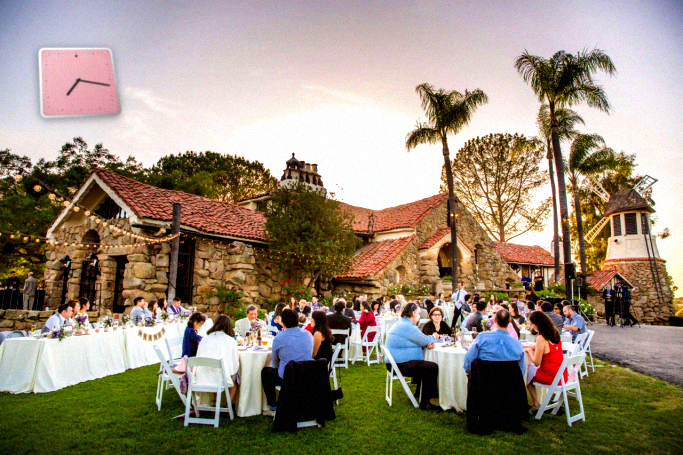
7:17
